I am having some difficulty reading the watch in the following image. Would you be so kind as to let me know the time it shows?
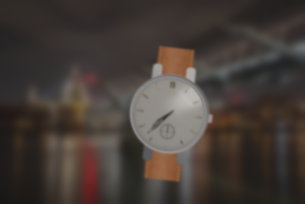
7:37
